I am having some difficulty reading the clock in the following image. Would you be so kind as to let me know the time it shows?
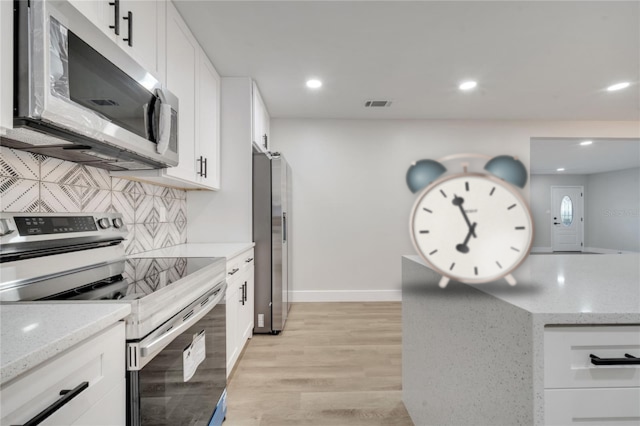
6:57
